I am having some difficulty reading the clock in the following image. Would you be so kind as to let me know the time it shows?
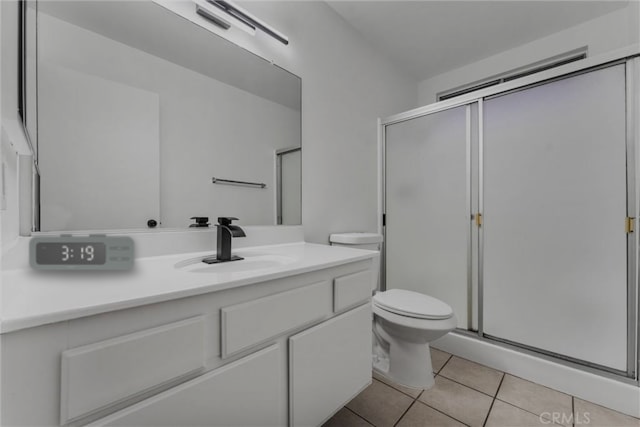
3:19
